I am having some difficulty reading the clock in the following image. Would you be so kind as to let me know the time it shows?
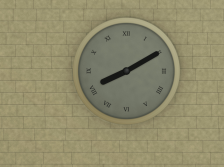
8:10
